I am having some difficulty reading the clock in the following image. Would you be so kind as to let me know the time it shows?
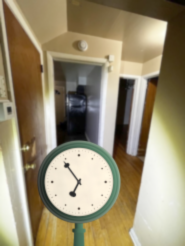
6:54
